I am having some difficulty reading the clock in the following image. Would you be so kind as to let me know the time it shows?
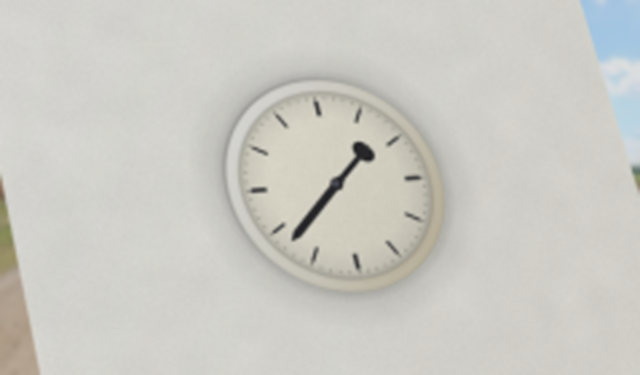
1:38
